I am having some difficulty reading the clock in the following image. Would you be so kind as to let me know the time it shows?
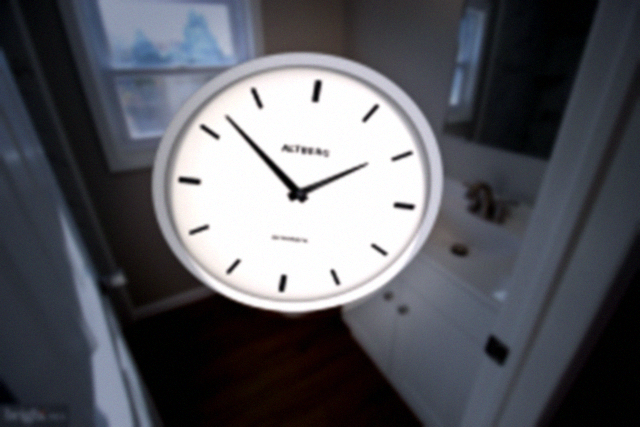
1:52
